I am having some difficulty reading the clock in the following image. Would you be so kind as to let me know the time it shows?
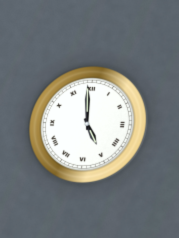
4:59
